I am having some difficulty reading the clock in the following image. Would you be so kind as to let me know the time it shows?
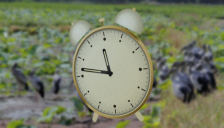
11:47
